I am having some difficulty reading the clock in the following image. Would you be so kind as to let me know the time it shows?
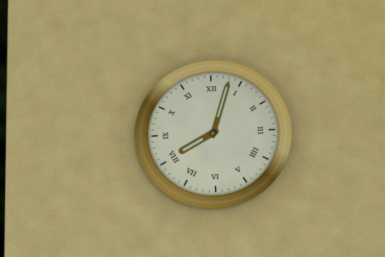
8:03
